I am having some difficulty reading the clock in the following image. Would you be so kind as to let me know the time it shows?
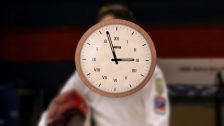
2:57
